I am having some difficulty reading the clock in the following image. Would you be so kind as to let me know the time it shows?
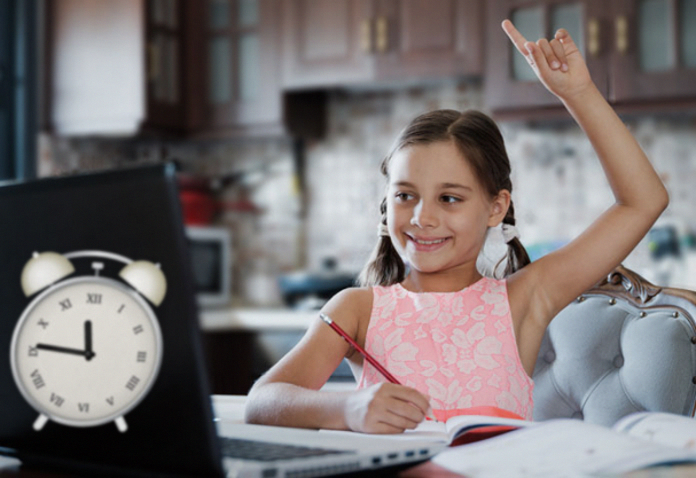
11:46
